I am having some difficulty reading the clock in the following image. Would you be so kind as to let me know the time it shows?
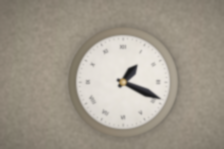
1:19
